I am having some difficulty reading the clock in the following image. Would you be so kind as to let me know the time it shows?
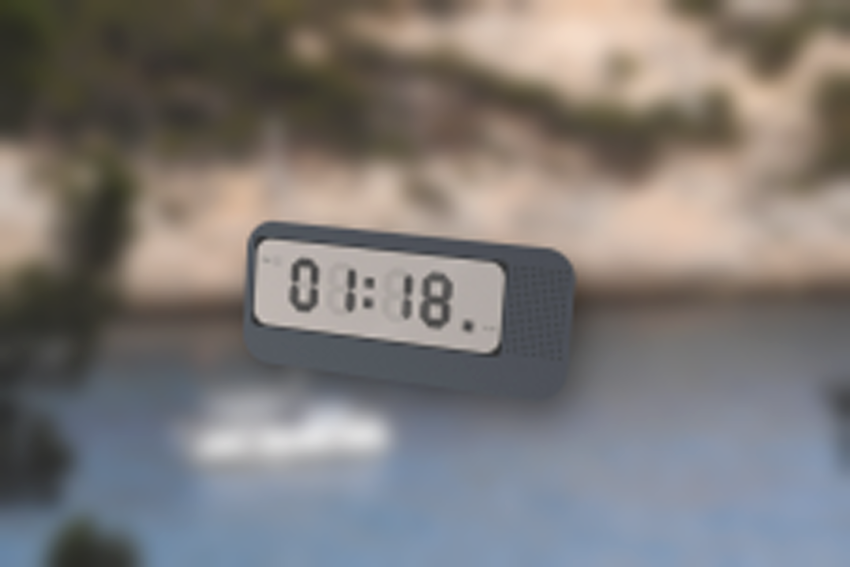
1:18
